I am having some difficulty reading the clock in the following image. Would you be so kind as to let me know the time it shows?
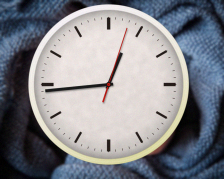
12:44:03
